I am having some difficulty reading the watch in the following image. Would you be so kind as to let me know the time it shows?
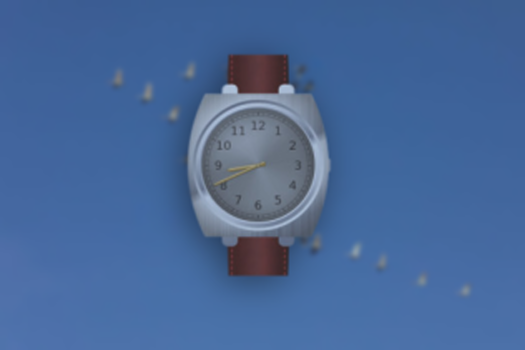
8:41
